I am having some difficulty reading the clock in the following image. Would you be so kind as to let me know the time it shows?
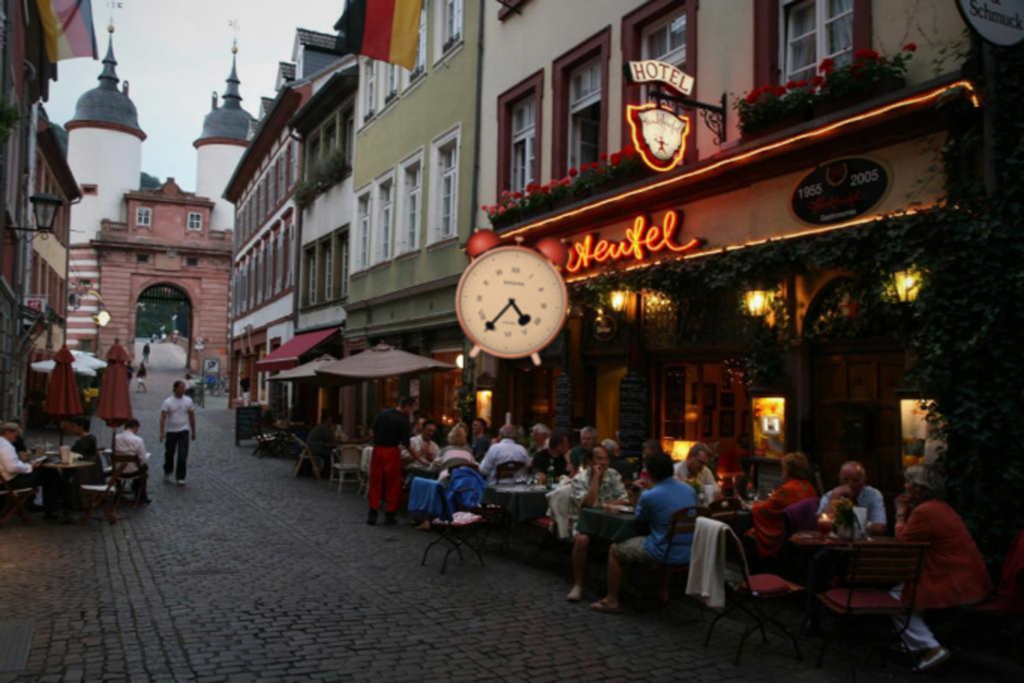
4:36
